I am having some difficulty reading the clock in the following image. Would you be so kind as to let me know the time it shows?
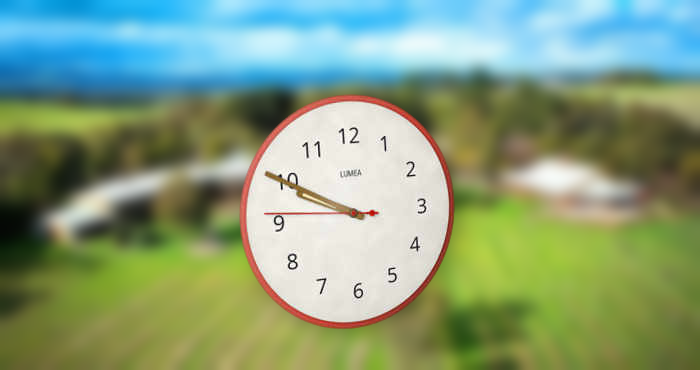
9:49:46
